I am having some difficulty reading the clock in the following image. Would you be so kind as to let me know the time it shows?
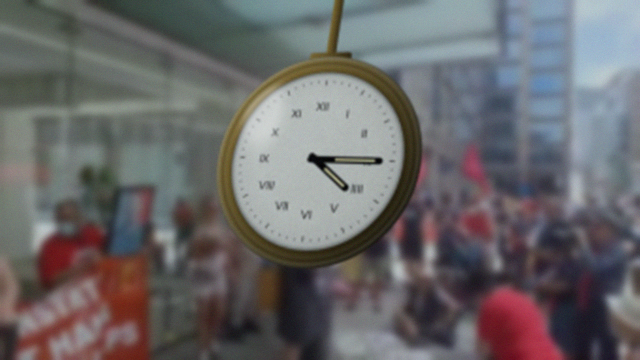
4:15
